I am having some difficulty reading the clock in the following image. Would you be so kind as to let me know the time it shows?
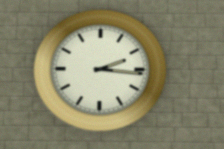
2:16
